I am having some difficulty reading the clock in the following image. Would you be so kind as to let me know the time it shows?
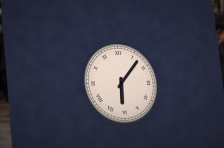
6:07
